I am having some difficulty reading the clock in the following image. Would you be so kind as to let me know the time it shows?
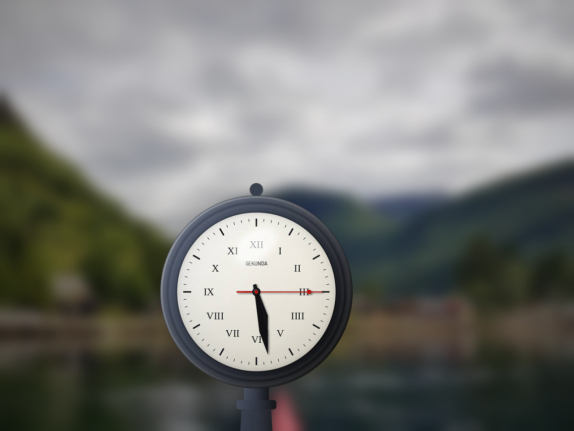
5:28:15
